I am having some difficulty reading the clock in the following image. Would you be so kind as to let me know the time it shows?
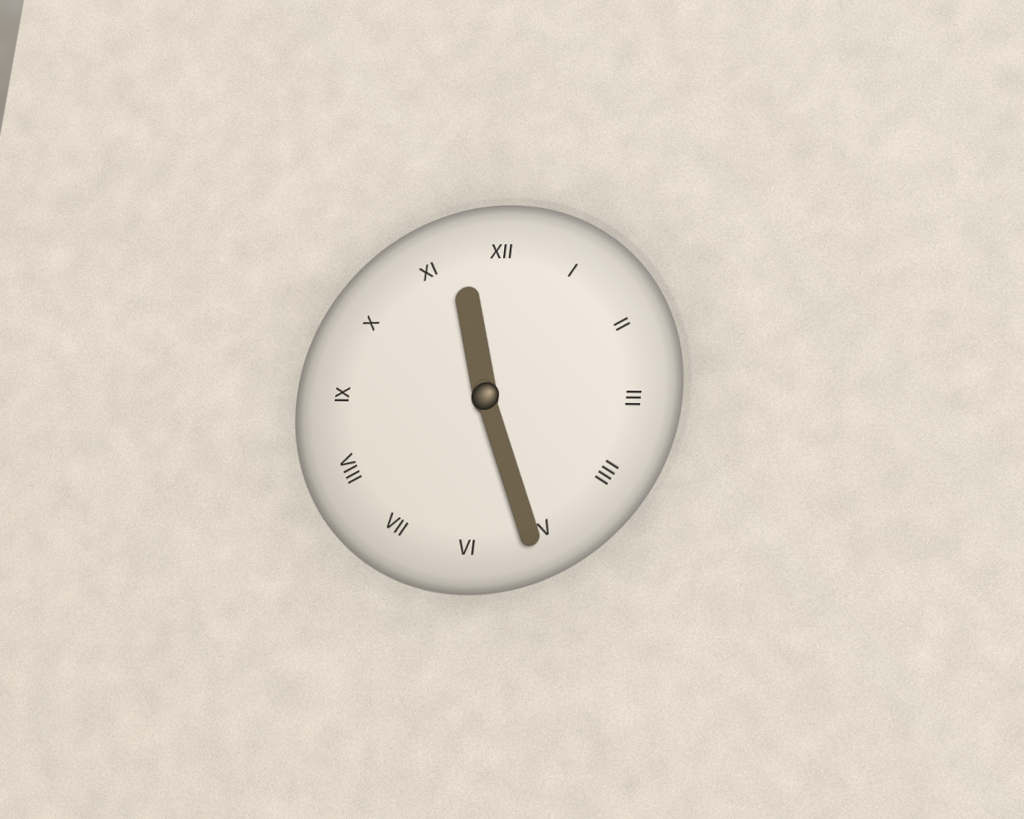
11:26
